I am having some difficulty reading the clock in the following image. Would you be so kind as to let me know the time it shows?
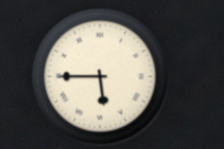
5:45
